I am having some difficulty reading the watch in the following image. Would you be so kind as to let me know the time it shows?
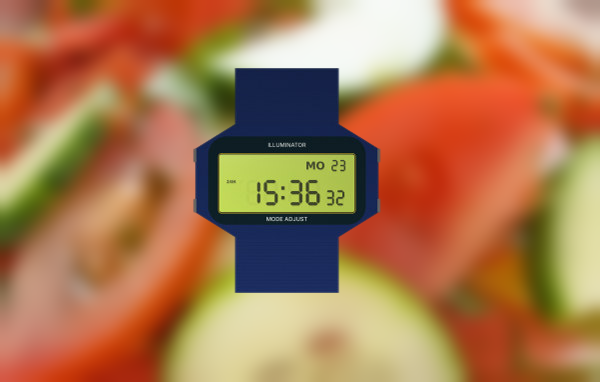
15:36:32
